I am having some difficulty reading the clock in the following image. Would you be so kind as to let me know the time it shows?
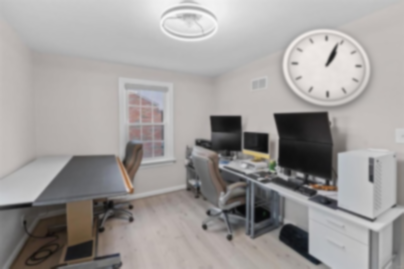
1:04
